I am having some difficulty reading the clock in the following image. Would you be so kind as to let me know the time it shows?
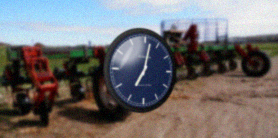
7:02
